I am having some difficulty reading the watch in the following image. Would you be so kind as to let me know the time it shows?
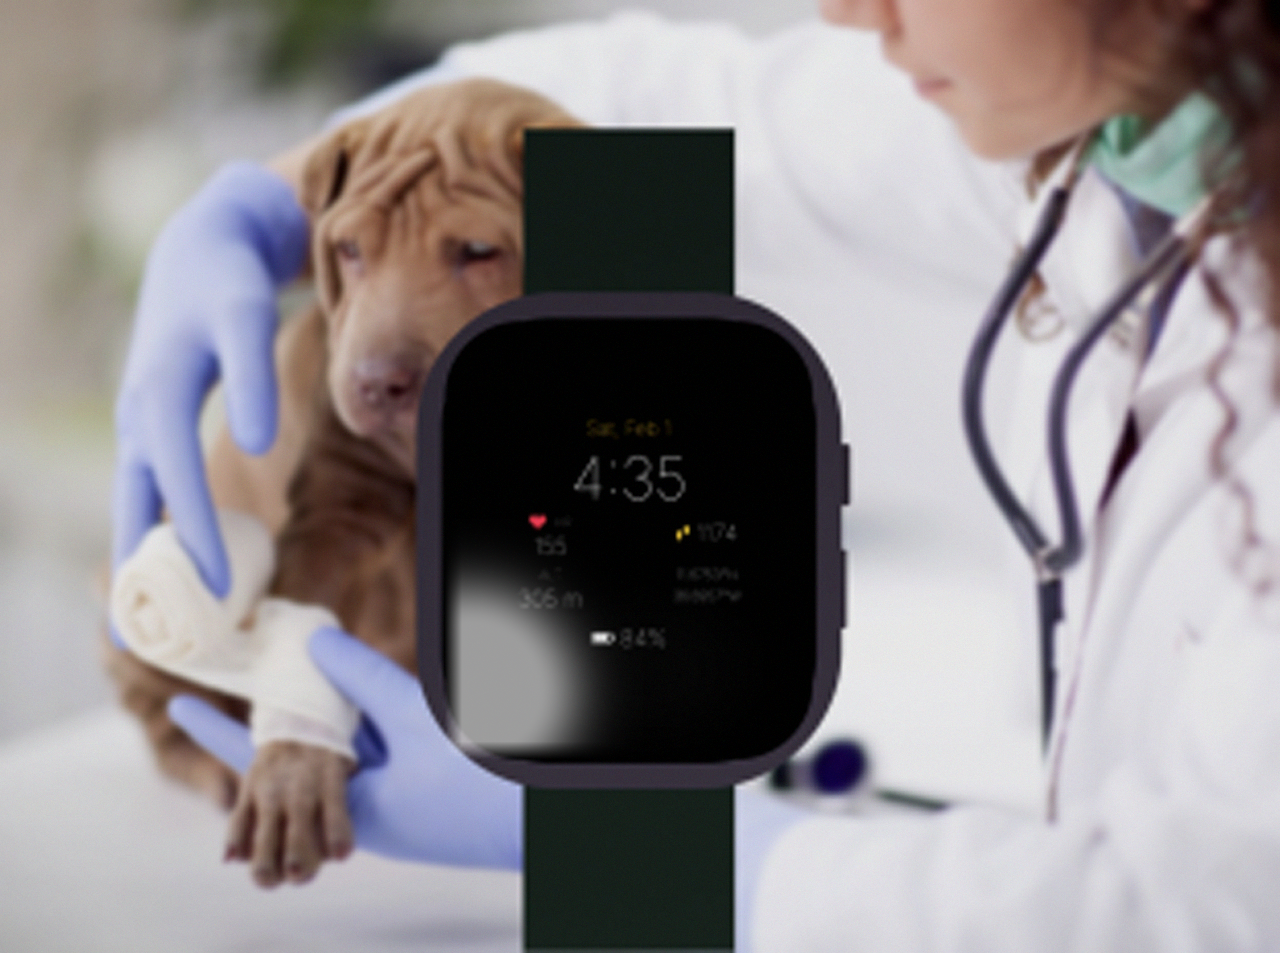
4:35
